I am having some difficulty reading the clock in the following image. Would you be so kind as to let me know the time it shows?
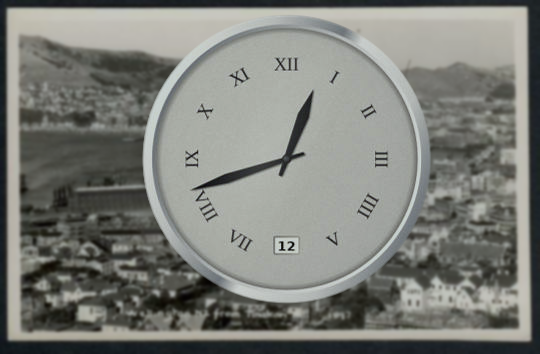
12:42
